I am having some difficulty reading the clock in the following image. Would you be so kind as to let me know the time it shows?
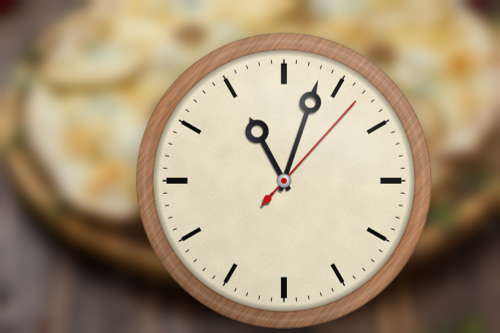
11:03:07
